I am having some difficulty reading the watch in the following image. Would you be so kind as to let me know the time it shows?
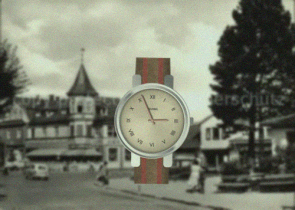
2:56
